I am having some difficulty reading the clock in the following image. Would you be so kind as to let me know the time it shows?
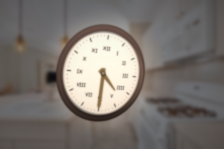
4:30
